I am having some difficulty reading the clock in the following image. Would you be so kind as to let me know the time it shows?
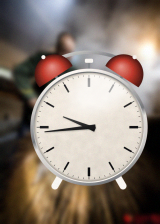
9:44
